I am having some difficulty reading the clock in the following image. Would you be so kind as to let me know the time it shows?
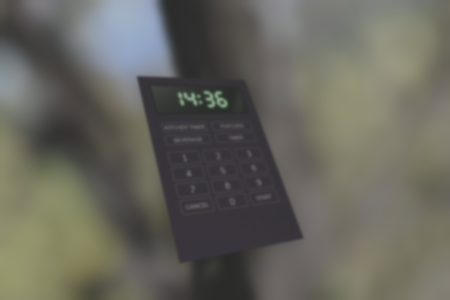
14:36
